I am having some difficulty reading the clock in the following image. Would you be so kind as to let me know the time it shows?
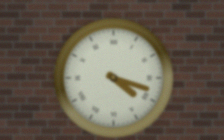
4:18
